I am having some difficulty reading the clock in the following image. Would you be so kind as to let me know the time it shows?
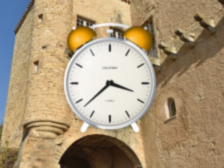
3:38
